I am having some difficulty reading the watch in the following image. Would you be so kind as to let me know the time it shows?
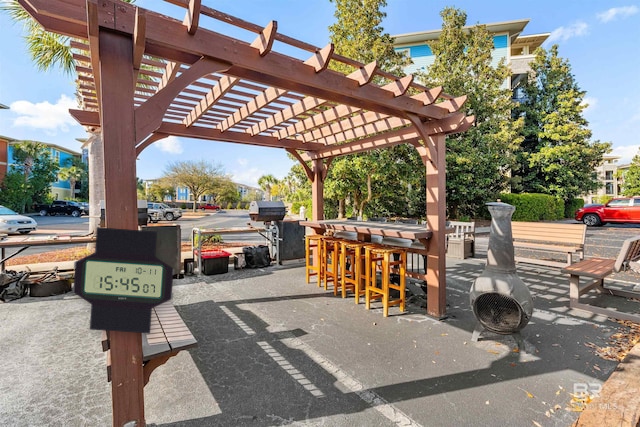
15:45:07
